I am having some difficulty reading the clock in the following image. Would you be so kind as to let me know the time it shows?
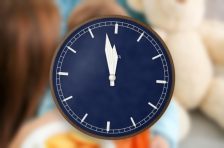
11:58
